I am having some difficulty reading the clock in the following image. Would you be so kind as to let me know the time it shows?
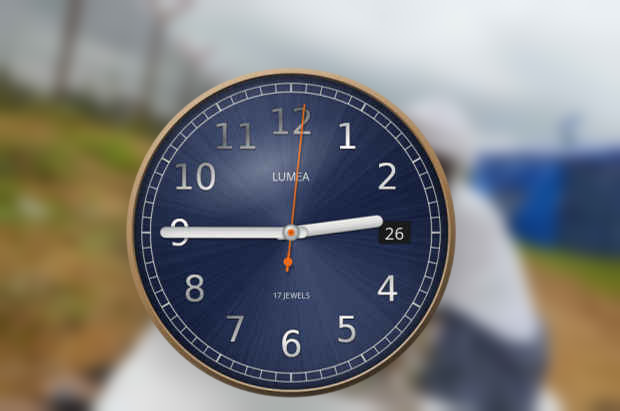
2:45:01
